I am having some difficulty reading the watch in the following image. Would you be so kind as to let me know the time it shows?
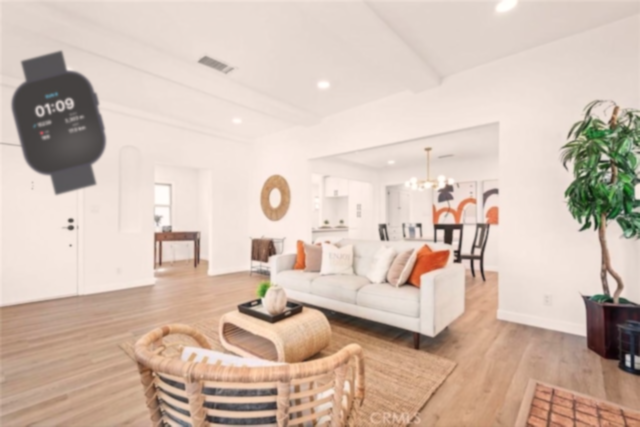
1:09
